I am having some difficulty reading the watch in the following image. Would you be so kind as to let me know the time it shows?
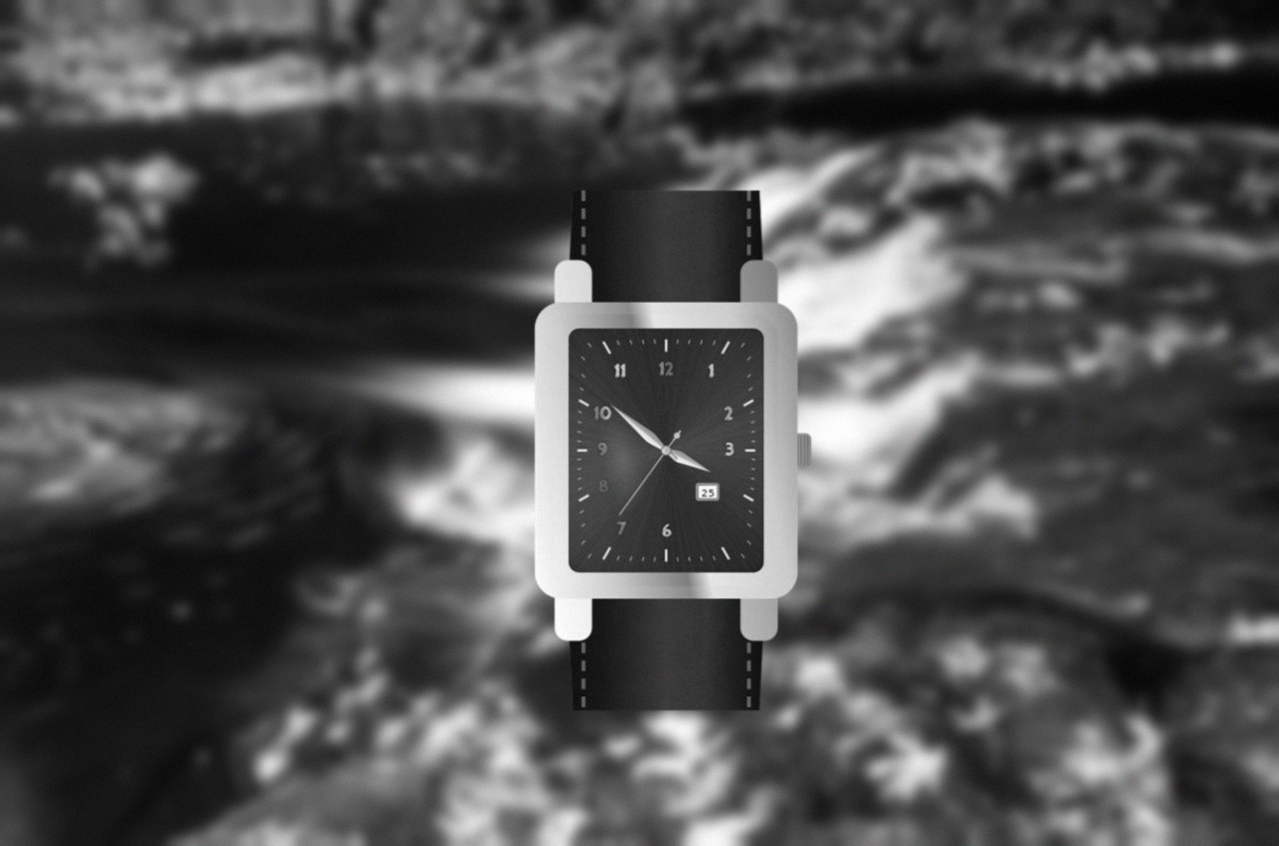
3:51:36
